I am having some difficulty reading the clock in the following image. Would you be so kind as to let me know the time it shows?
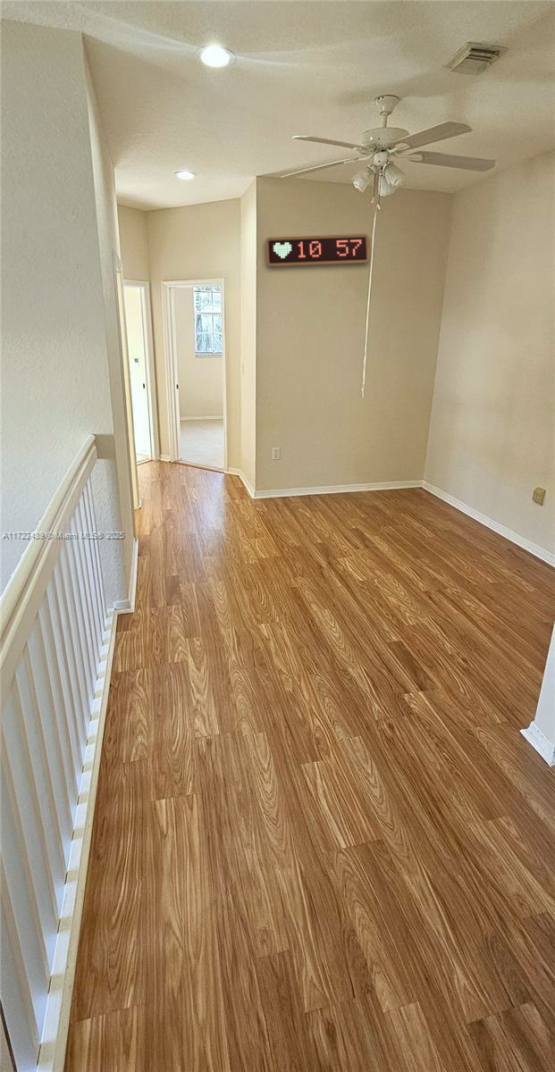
10:57
